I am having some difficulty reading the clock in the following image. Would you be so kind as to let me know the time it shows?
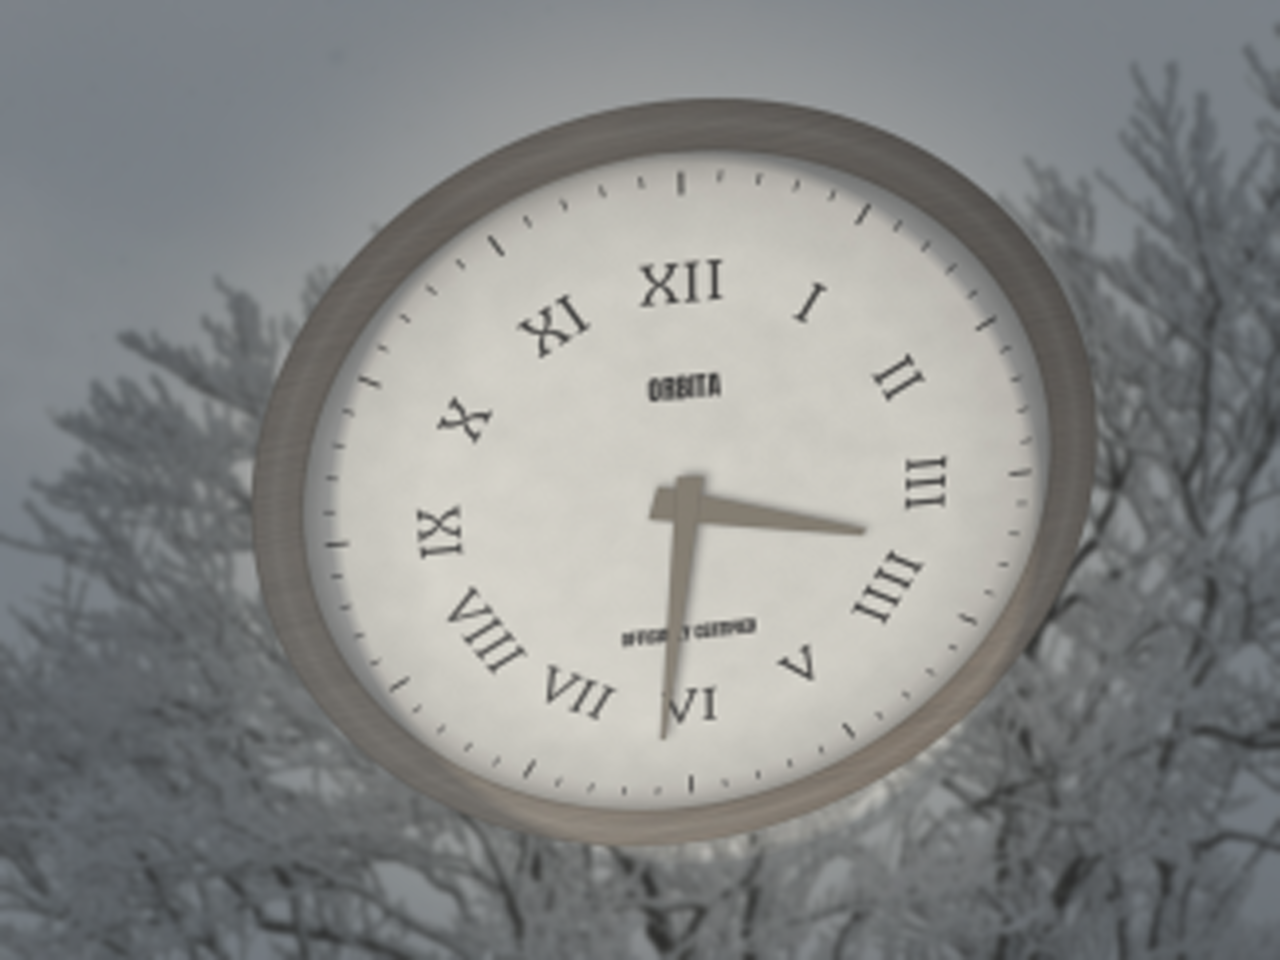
3:31
